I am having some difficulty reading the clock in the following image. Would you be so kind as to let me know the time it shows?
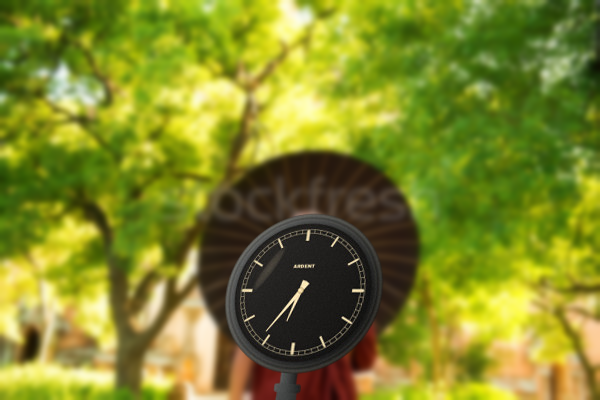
6:36
